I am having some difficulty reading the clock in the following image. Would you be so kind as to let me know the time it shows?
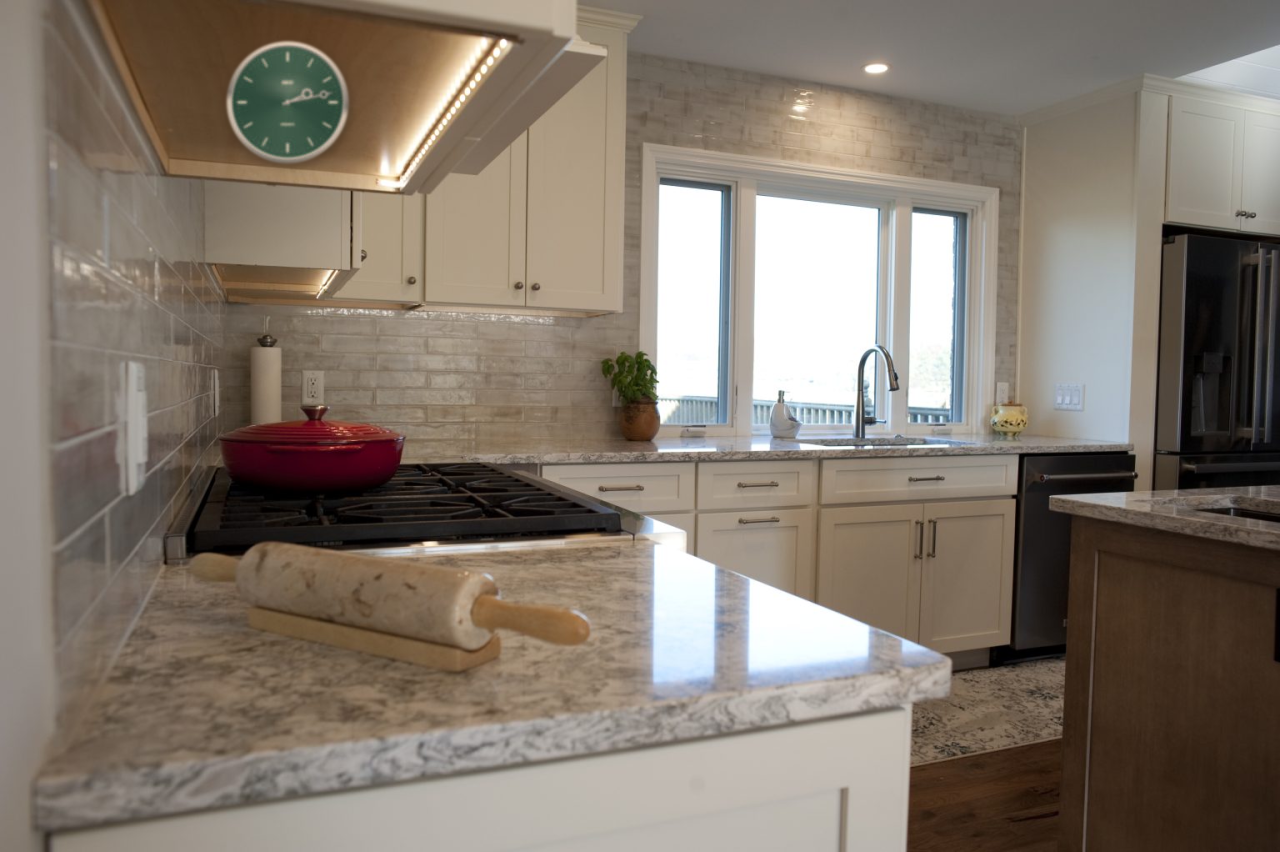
2:13
